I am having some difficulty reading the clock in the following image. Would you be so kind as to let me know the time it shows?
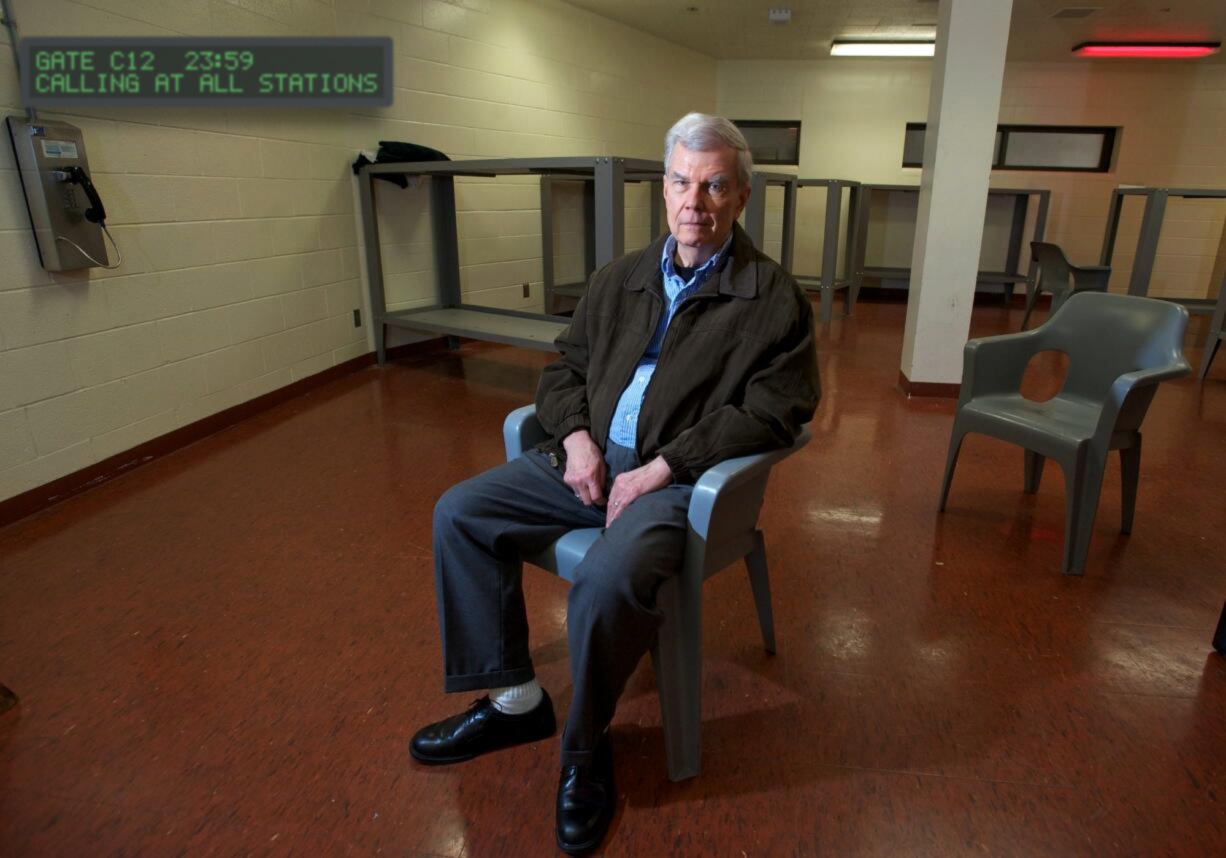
23:59
